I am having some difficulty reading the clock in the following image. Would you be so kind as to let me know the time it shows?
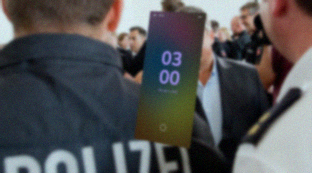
3:00
